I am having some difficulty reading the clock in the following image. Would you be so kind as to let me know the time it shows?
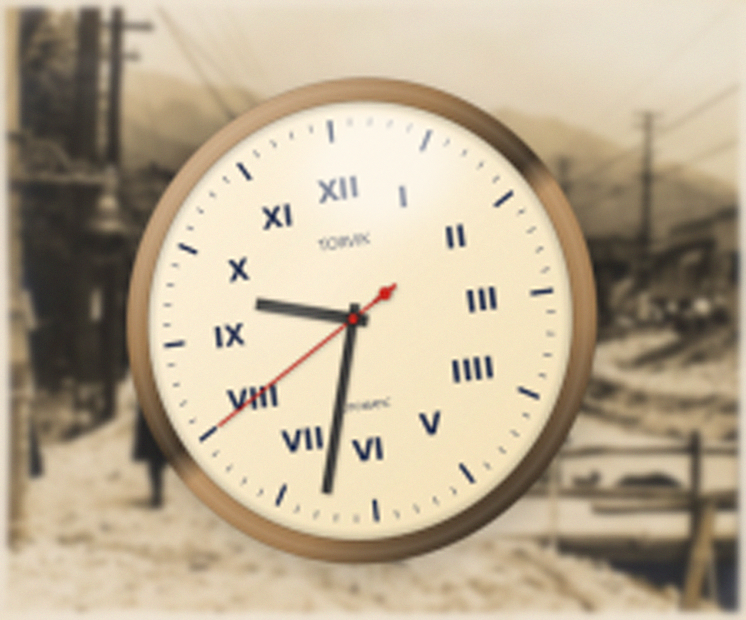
9:32:40
